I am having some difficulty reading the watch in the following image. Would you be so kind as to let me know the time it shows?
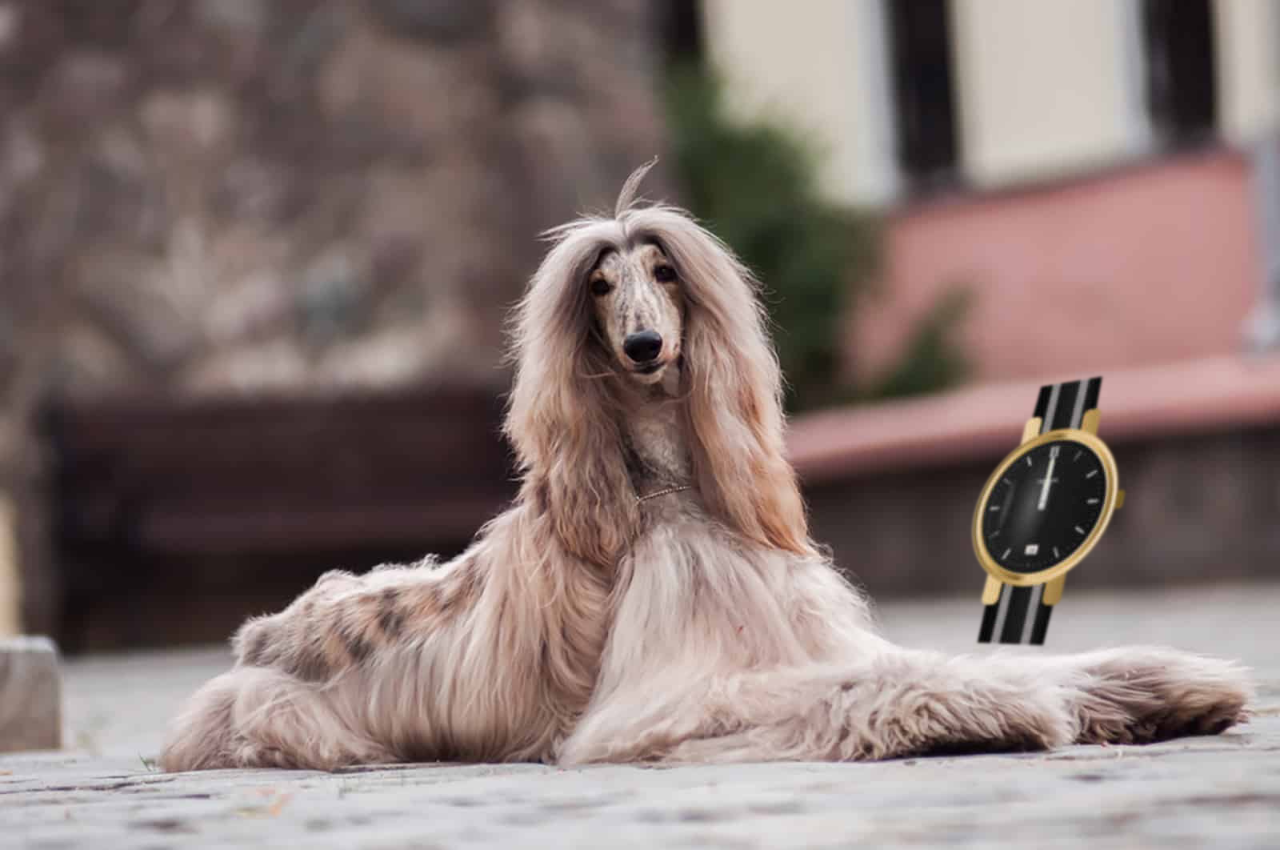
12:00
